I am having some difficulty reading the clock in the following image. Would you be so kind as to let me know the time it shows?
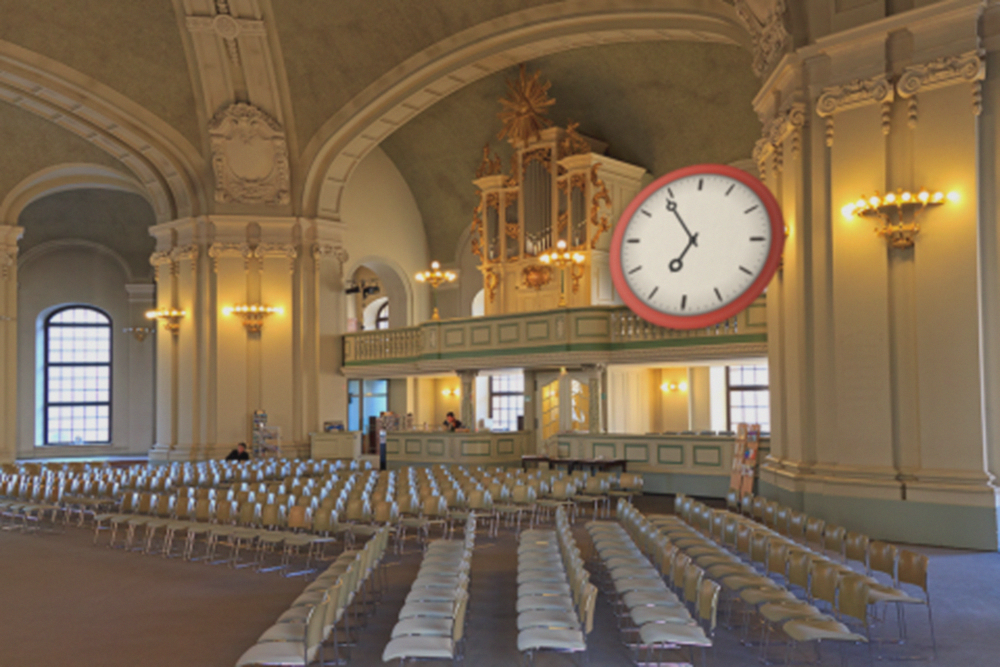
6:54
